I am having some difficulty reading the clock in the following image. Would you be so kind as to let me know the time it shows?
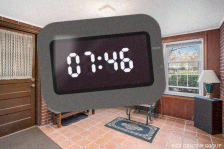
7:46
